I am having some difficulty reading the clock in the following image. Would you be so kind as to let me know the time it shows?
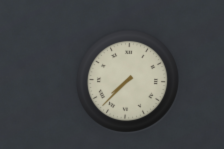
7:37
